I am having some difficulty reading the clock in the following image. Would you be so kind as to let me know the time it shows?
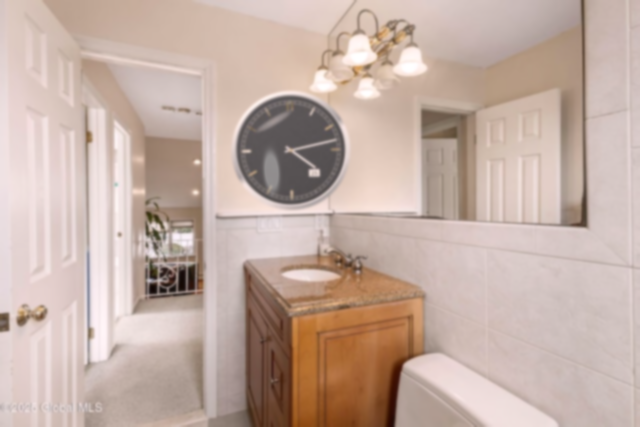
4:13
